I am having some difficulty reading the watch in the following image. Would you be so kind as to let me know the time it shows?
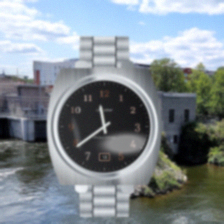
11:39
